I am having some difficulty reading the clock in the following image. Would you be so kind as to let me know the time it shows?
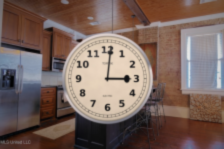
3:01
